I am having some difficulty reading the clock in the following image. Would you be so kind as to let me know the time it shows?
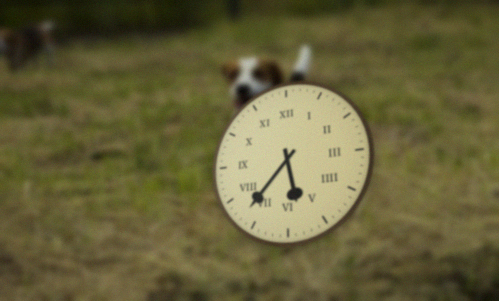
5:37
